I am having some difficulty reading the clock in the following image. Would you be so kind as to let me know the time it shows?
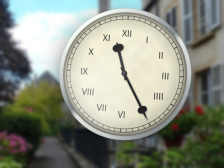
11:25
